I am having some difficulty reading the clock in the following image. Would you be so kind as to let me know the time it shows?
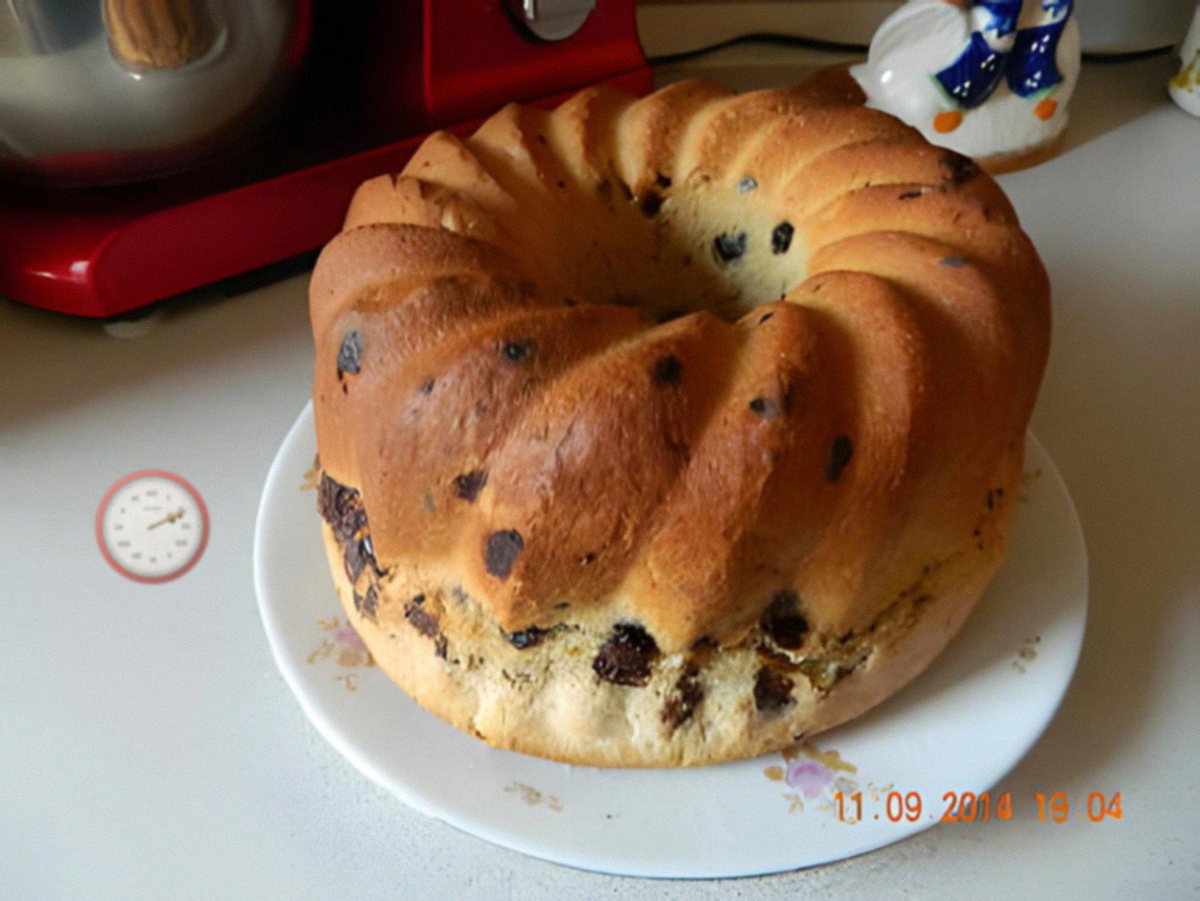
2:11
